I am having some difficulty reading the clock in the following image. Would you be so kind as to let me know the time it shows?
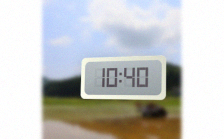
10:40
